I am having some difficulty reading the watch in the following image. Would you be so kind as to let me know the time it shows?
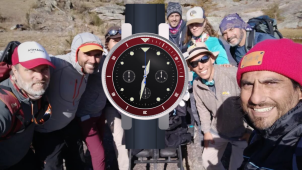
12:32
